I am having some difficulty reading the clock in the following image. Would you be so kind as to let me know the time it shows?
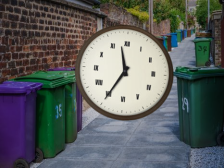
11:35
